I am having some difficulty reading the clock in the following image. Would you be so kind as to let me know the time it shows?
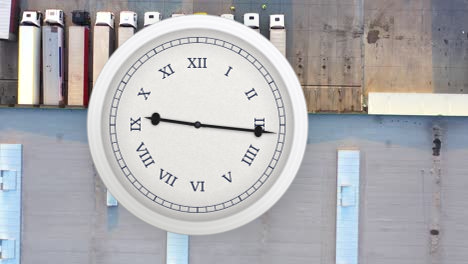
9:16
